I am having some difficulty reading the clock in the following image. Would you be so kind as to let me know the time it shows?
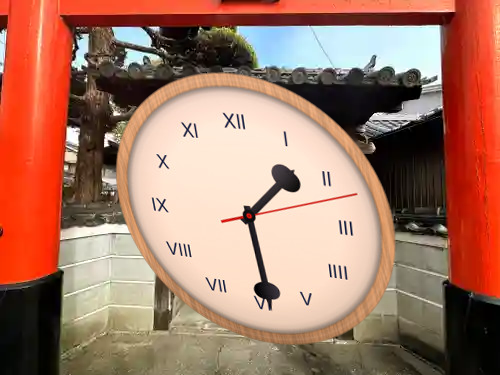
1:29:12
